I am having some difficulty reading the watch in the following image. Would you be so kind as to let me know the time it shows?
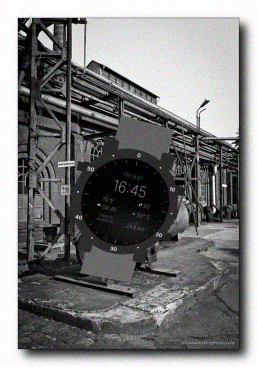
16:45
